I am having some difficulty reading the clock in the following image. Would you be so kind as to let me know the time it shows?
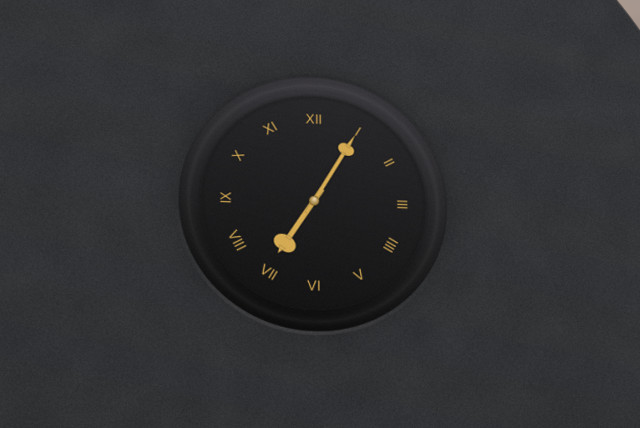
7:05
